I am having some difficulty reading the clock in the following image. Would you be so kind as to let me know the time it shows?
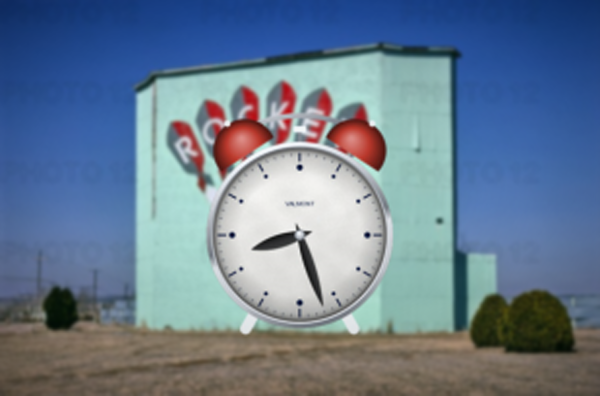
8:27
